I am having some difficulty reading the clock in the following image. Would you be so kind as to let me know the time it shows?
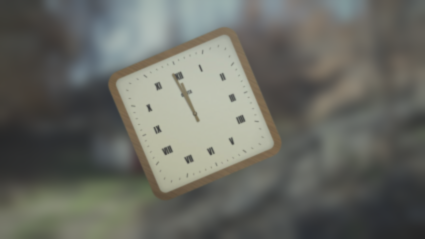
11:59
